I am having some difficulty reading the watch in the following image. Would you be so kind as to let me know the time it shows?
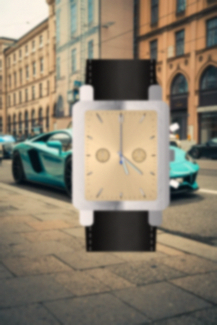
5:22
